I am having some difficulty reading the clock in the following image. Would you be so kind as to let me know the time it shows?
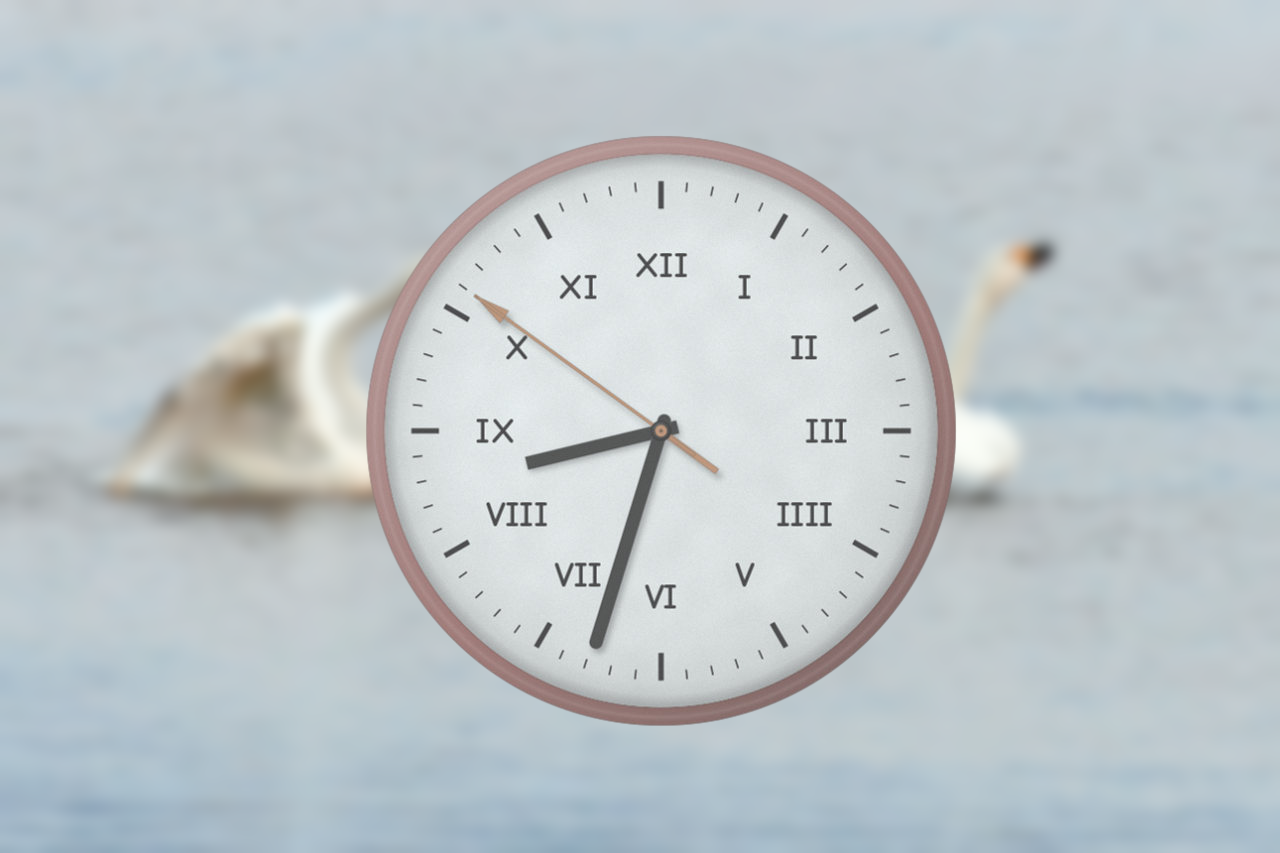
8:32:51
